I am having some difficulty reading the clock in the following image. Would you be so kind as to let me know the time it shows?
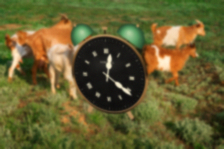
12:21
